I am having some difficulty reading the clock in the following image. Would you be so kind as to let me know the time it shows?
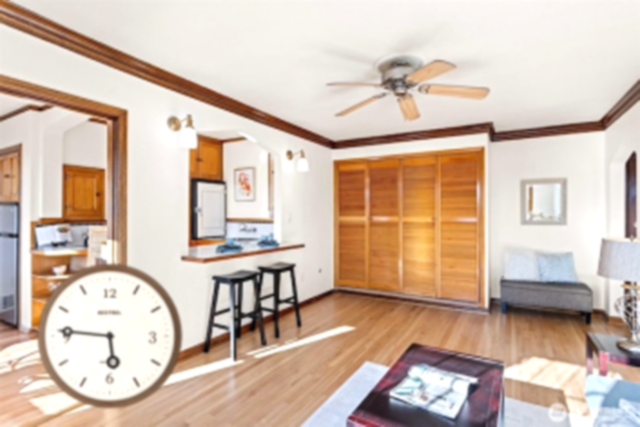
5:46
